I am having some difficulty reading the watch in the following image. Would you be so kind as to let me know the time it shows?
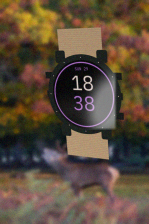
18:38
